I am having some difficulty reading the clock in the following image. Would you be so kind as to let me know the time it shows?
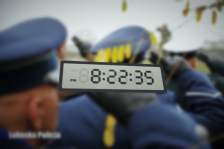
8:22:35
